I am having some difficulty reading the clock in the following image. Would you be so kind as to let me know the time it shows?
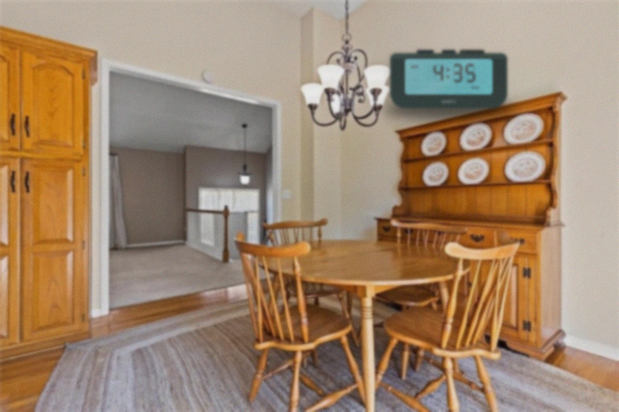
4:35
